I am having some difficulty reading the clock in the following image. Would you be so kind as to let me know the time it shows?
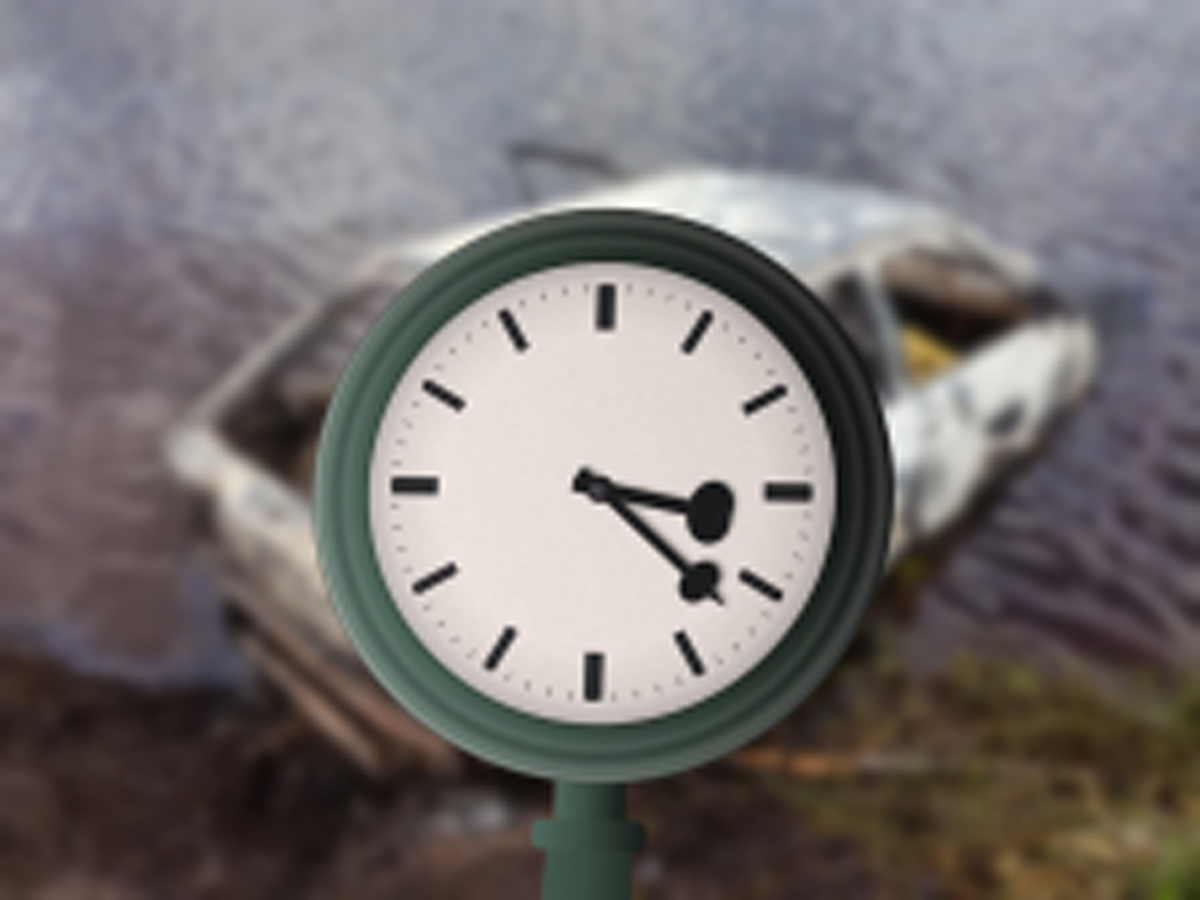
3:22
